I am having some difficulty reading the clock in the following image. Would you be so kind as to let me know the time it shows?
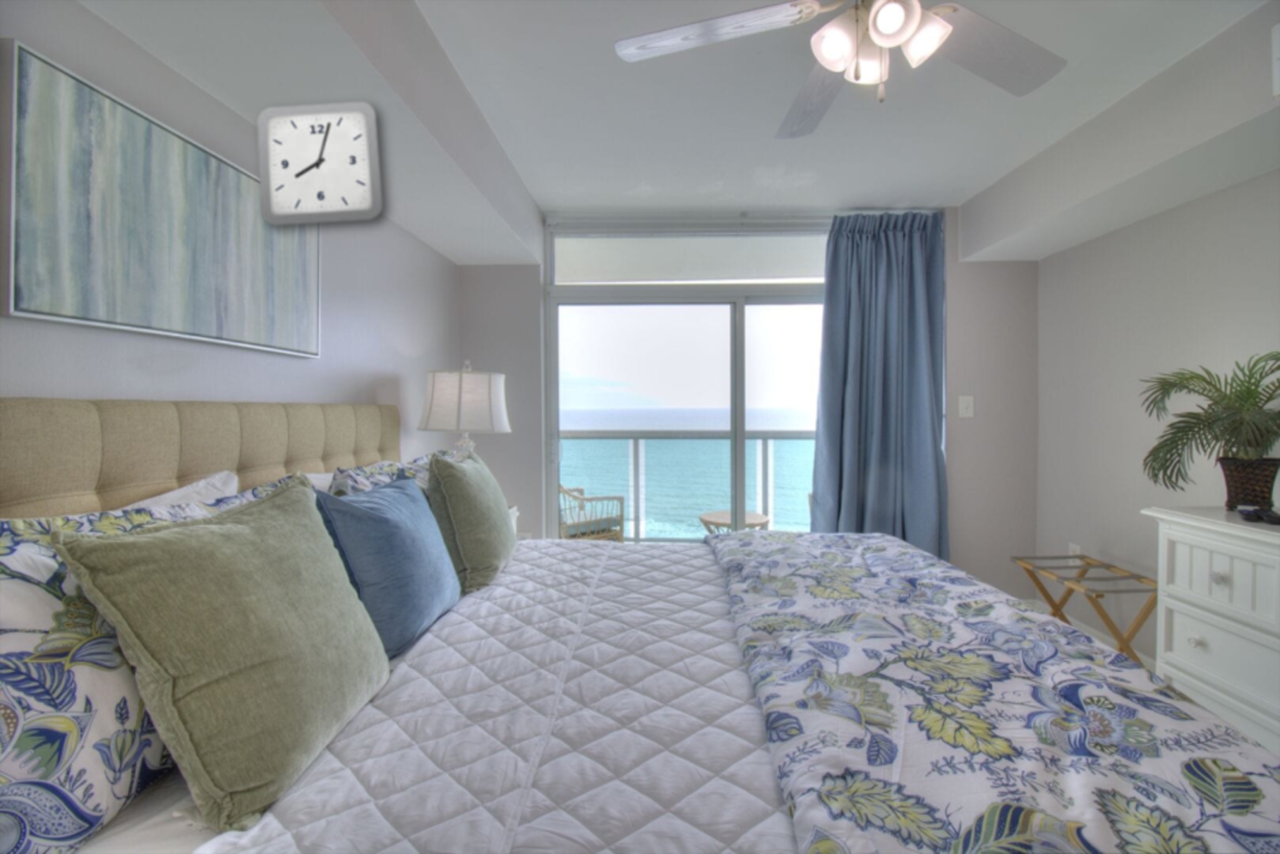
8:03
